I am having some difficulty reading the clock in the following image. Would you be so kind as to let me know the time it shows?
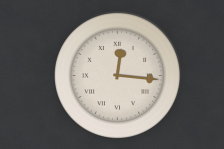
12:16
